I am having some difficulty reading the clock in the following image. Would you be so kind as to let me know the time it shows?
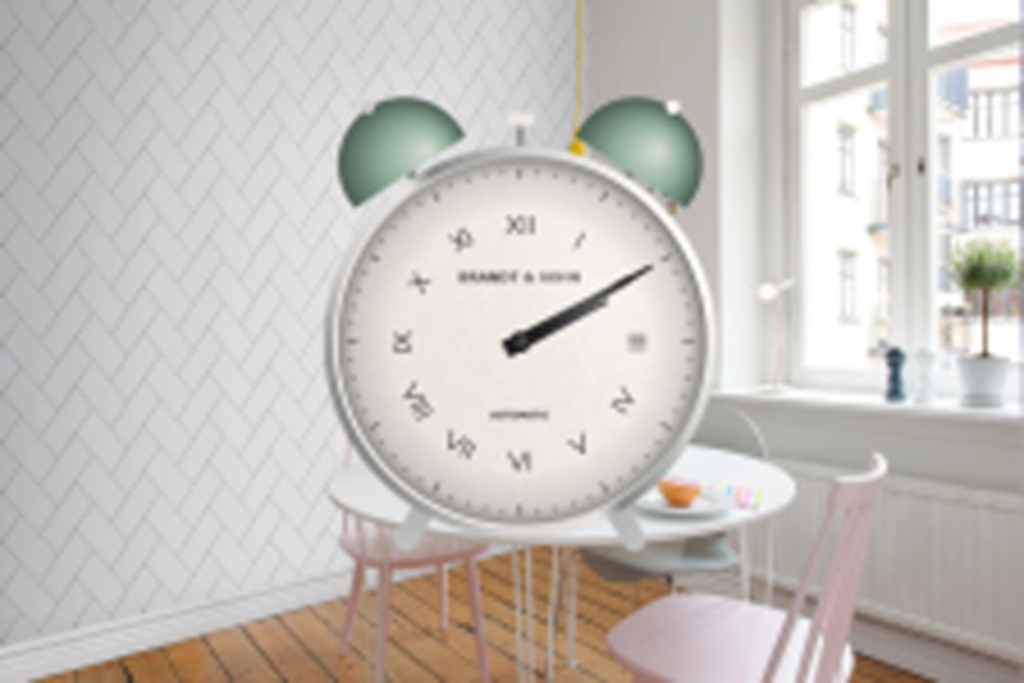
2:10
